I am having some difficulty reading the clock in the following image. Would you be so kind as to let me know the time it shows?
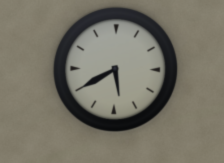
5:40
